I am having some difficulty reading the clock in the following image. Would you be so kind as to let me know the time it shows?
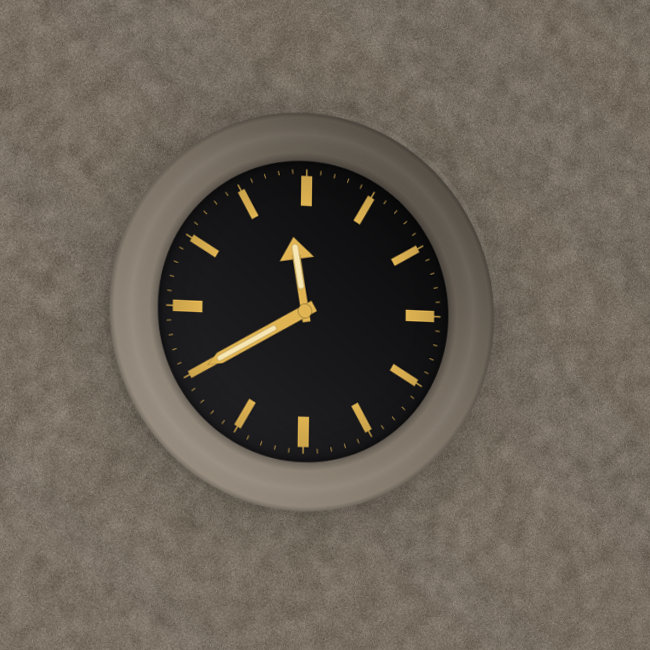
11:40
